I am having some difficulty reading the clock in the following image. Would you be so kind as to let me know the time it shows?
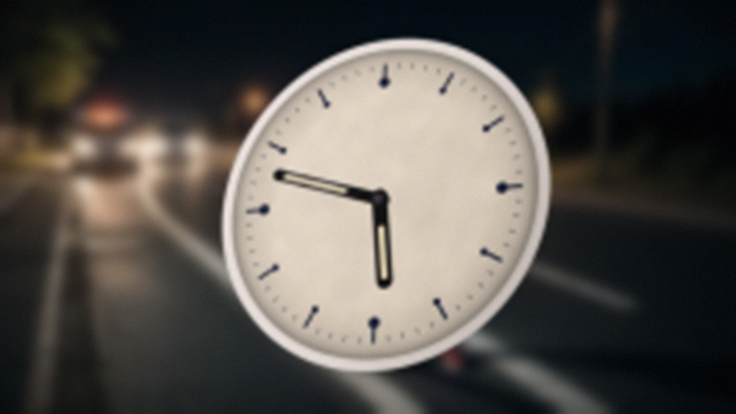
5:48
